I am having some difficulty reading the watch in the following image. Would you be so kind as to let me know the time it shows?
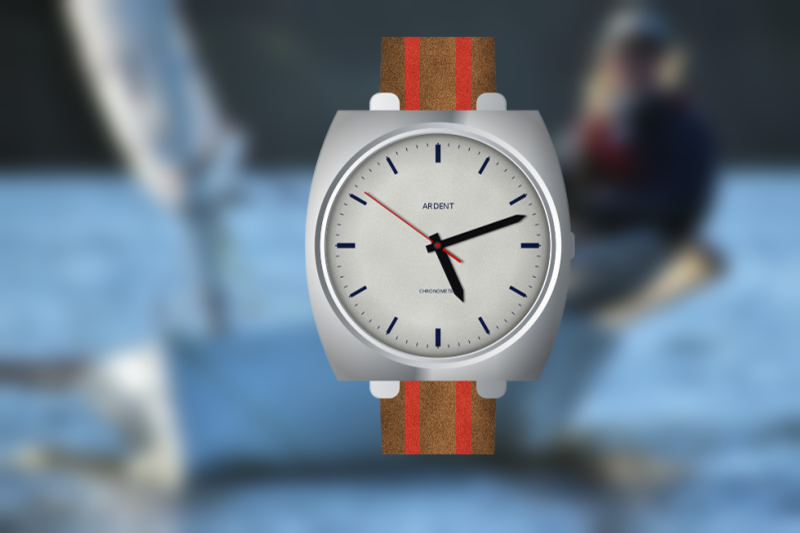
5:11:51
